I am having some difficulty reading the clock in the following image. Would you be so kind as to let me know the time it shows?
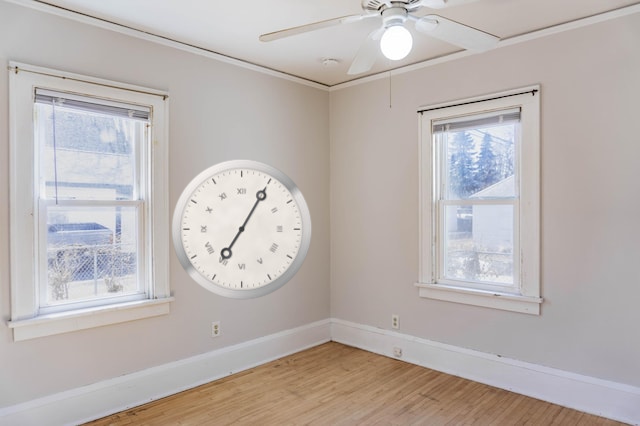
7:05
